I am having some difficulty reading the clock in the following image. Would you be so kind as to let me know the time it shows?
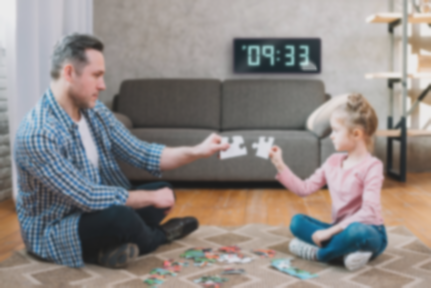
9:33
